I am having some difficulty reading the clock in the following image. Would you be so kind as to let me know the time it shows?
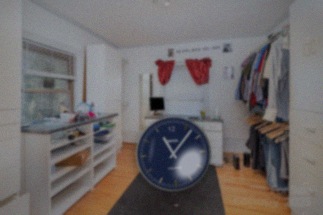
11:07
